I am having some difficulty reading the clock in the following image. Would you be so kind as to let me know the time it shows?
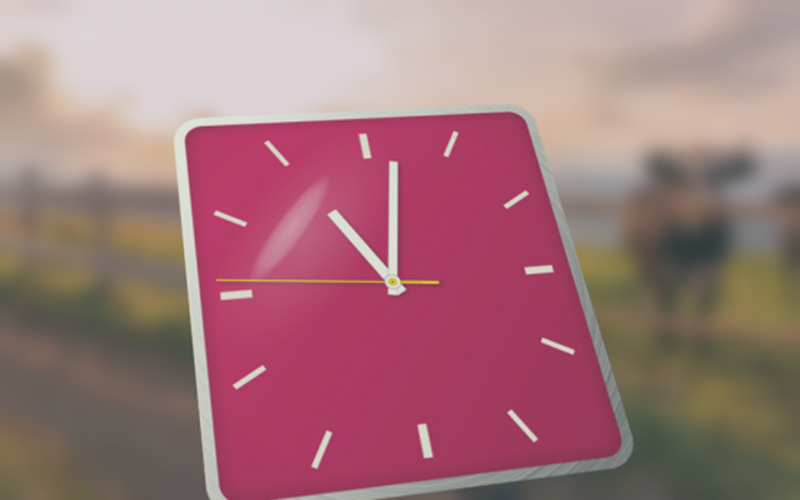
11:01:46
